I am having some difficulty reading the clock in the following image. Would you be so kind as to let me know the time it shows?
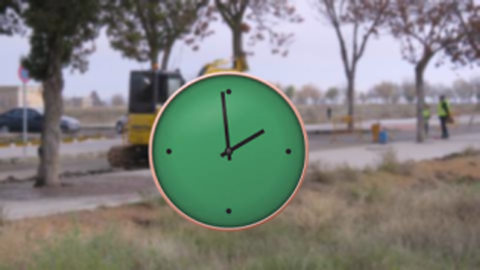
1:59
